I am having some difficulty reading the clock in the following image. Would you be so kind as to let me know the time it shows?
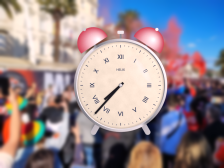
7:37
